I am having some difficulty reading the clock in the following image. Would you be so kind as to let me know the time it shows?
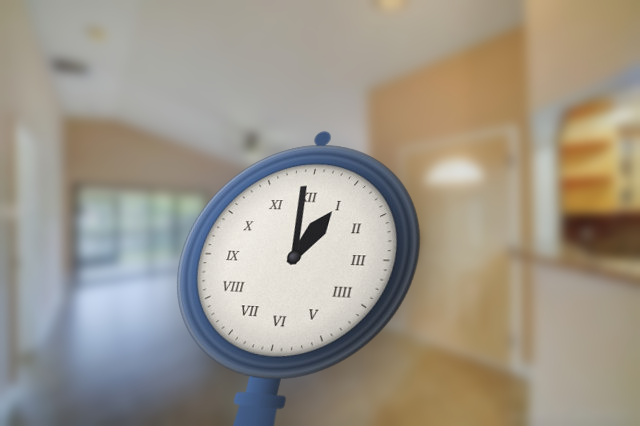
12:59
